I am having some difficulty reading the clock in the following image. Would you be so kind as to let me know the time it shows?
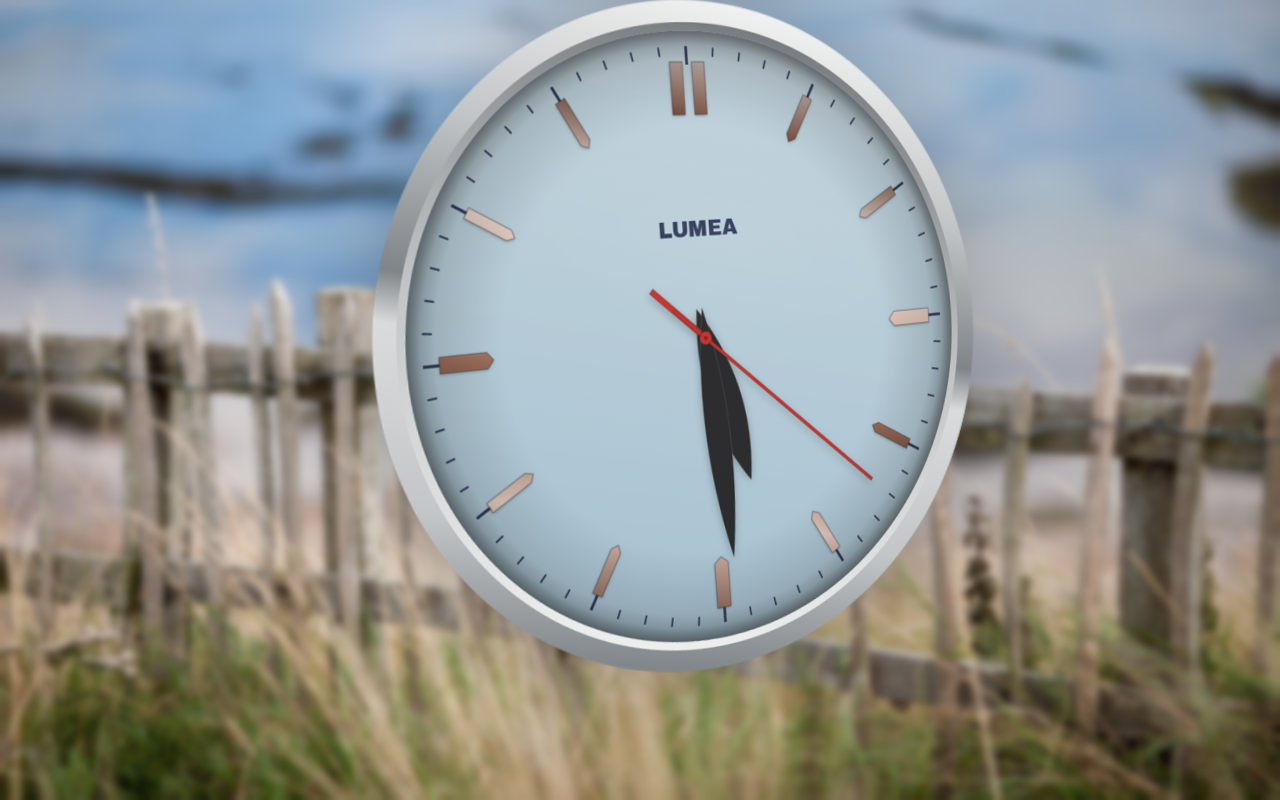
5:29:22
